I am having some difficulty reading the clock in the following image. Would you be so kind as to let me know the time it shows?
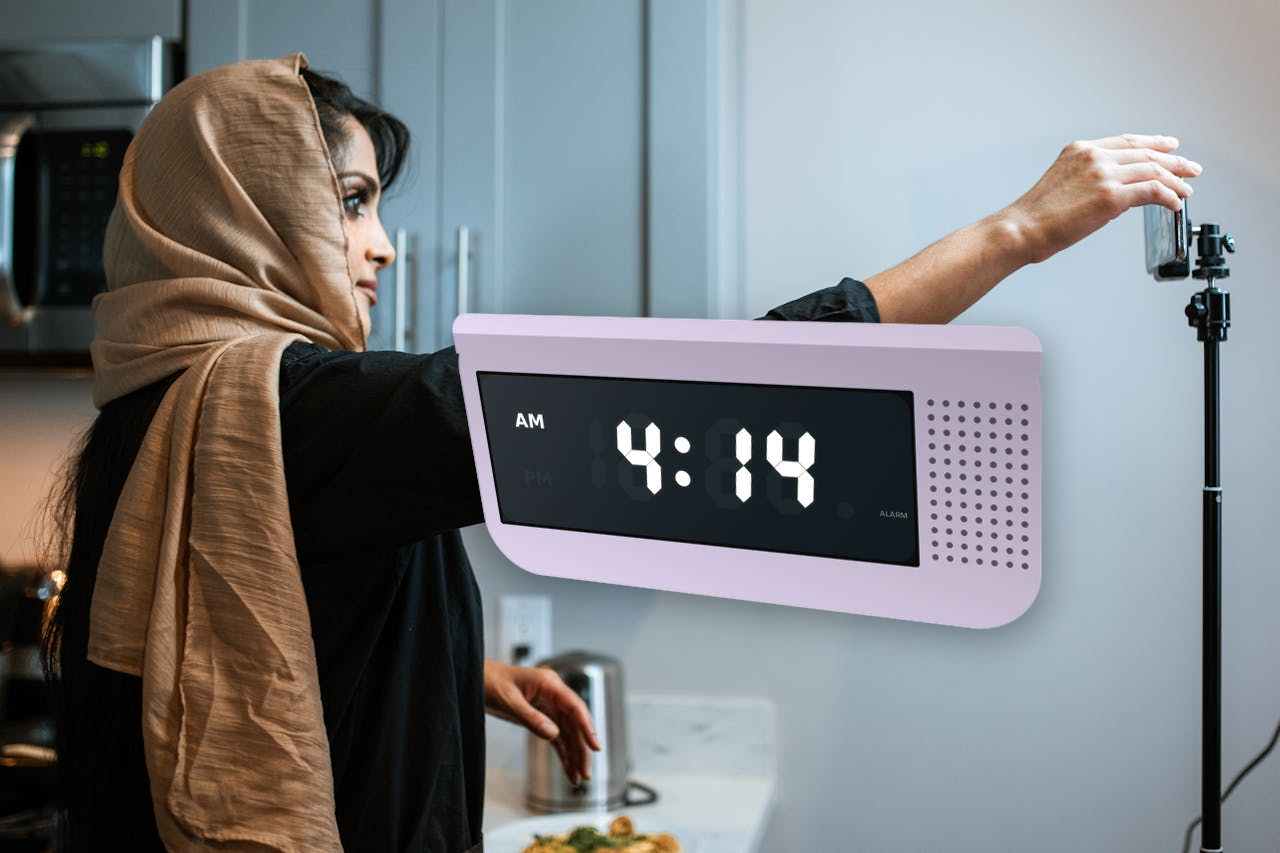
4:14
